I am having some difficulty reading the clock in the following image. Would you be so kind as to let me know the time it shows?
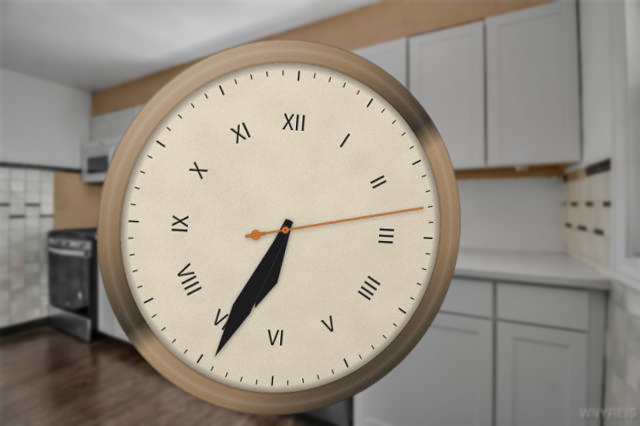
6:34:13
